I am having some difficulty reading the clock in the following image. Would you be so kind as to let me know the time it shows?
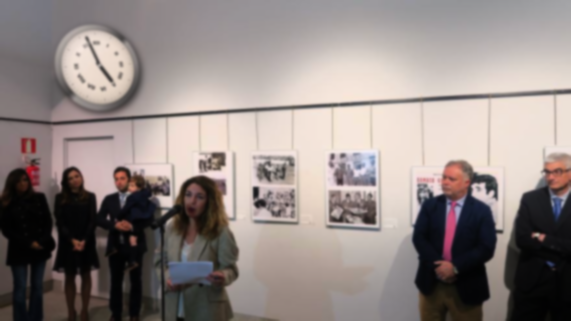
4:57
